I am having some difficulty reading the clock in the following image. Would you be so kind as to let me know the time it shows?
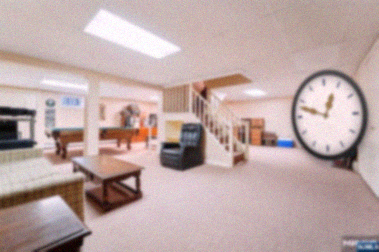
12:48
